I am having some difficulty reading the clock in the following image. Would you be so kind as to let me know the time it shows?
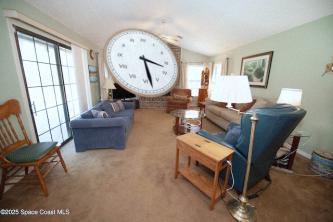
3:28
